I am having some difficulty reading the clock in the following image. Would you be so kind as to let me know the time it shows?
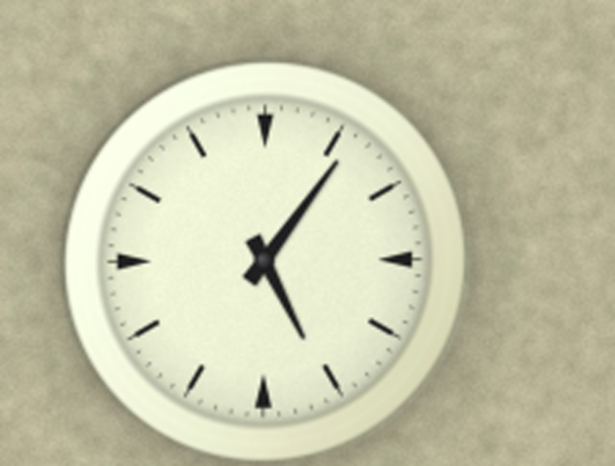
5:06
